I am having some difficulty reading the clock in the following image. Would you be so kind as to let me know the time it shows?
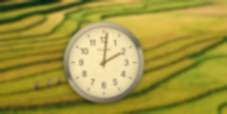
2:01
